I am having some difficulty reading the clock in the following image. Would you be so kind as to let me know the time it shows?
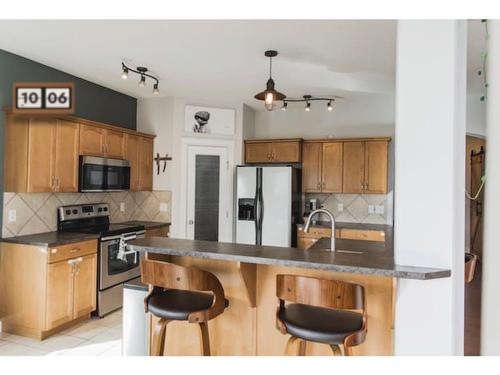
10:06
